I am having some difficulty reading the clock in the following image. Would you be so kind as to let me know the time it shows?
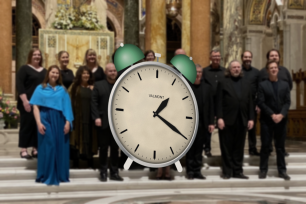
1:20
